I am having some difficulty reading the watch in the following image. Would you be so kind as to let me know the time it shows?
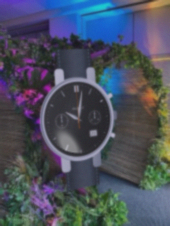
10:02
